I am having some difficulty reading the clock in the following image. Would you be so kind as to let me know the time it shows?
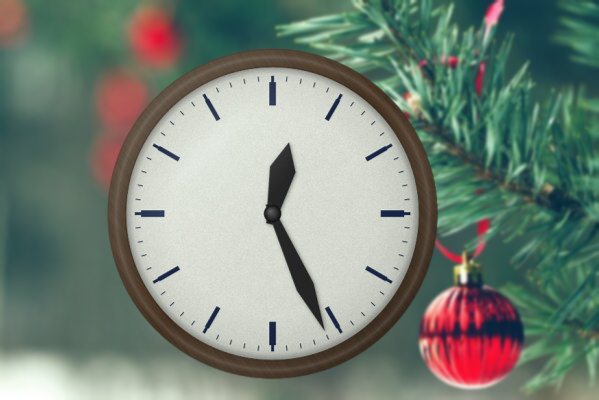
12:26
